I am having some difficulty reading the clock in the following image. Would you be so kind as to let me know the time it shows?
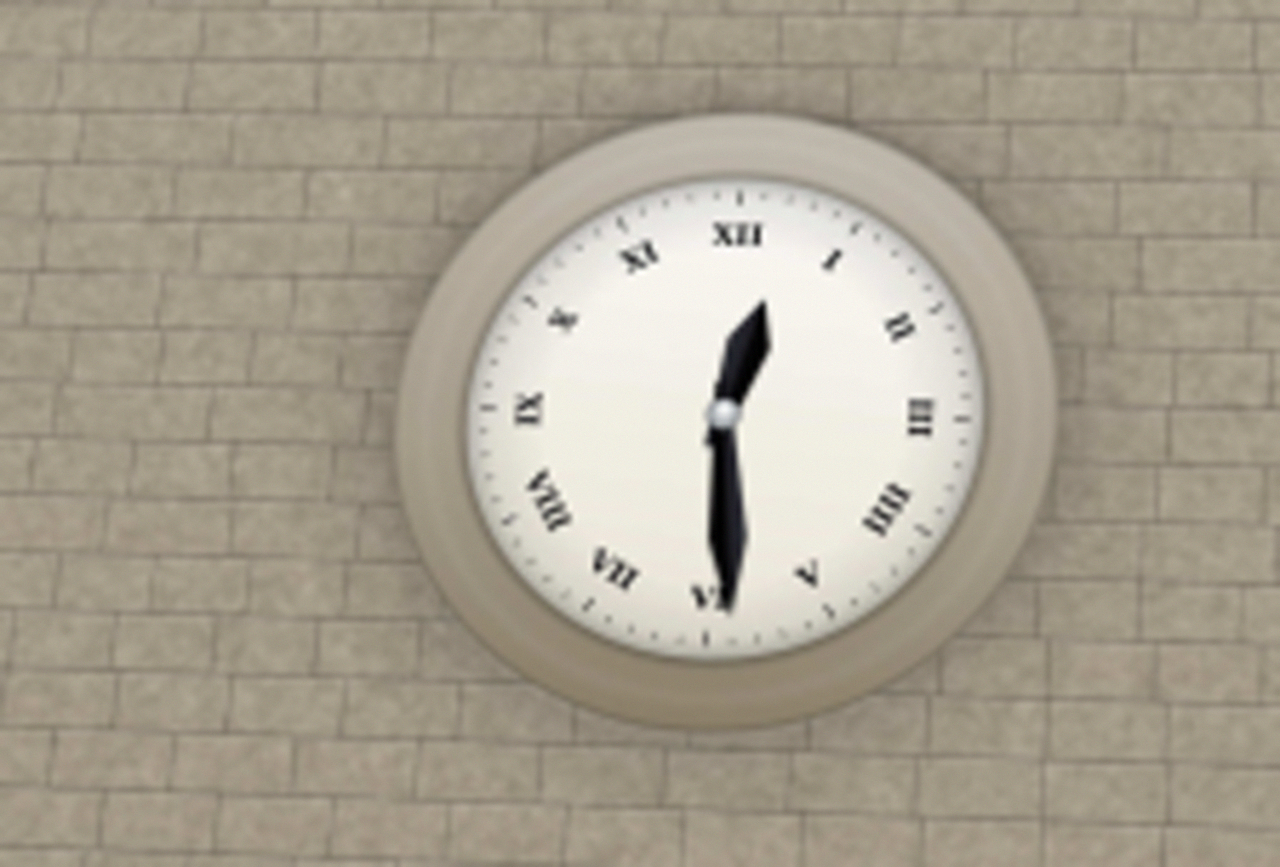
12:29
